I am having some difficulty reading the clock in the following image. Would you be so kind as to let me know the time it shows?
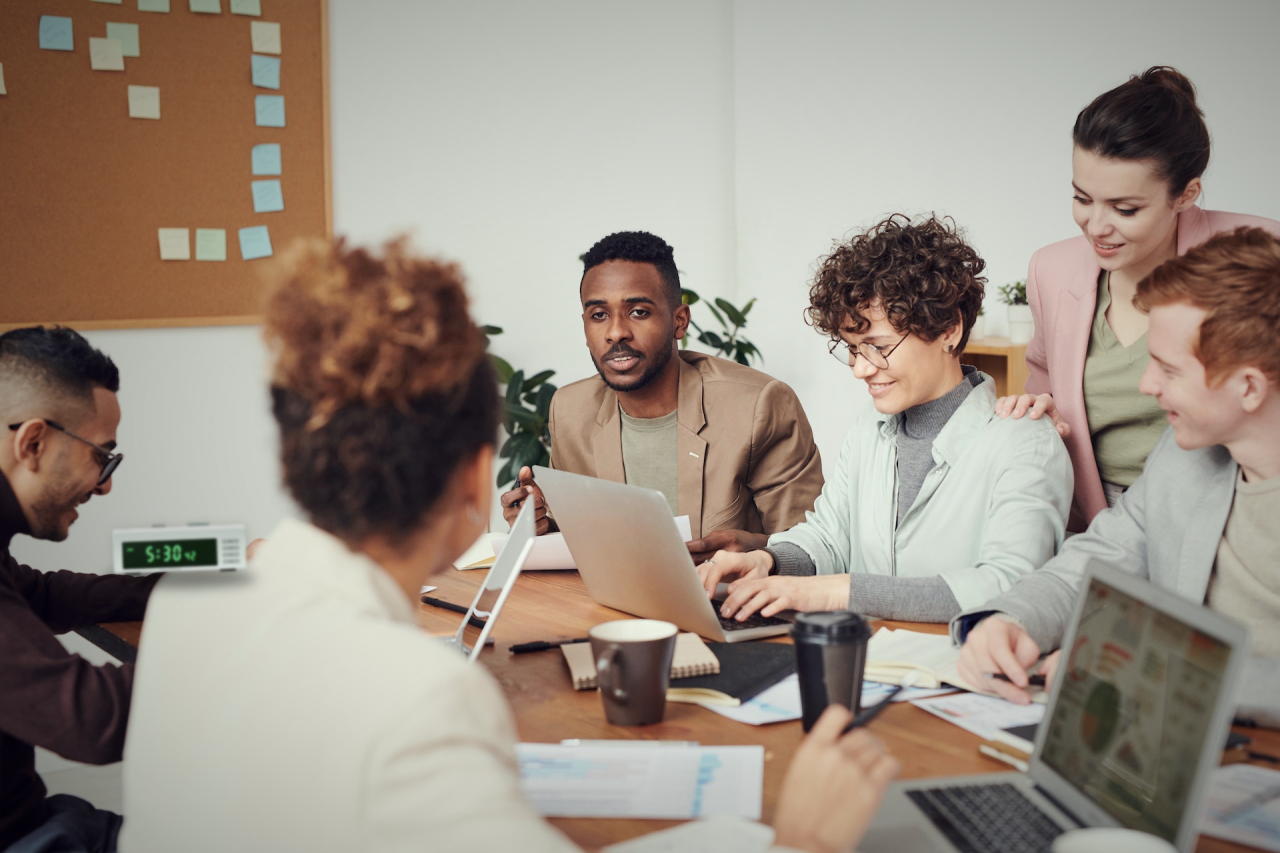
5:30
